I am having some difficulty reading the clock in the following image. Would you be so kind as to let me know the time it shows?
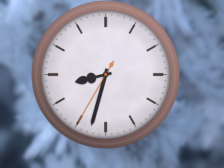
8:32:35
